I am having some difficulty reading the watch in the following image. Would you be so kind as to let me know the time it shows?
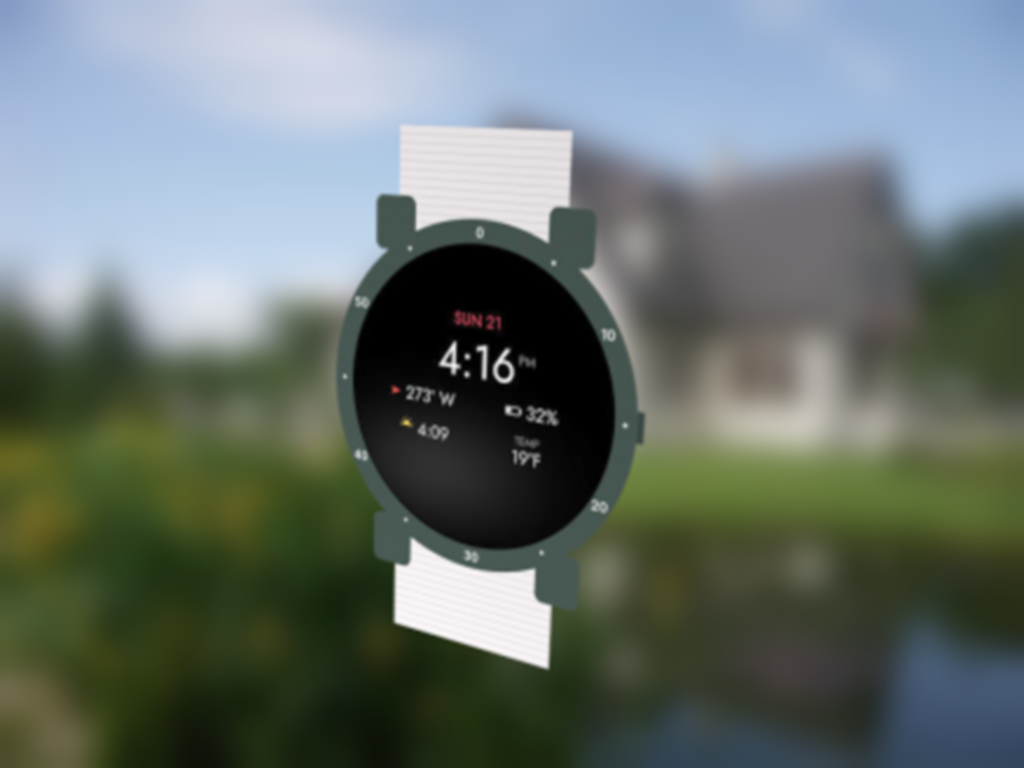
4:16
